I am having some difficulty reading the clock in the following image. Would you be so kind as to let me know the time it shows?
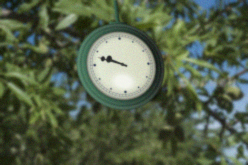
9:48
